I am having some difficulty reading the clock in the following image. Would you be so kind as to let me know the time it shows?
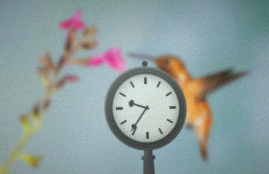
9:36
